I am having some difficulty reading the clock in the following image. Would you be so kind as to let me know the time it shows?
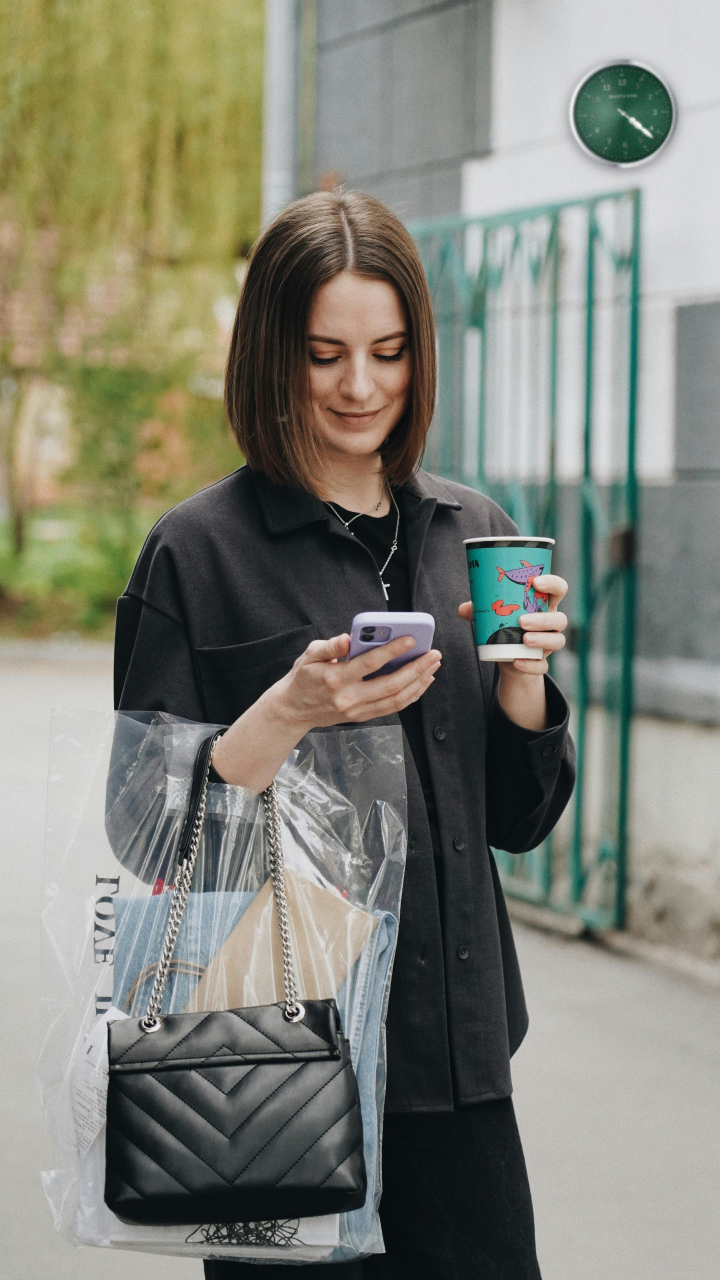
4:22
